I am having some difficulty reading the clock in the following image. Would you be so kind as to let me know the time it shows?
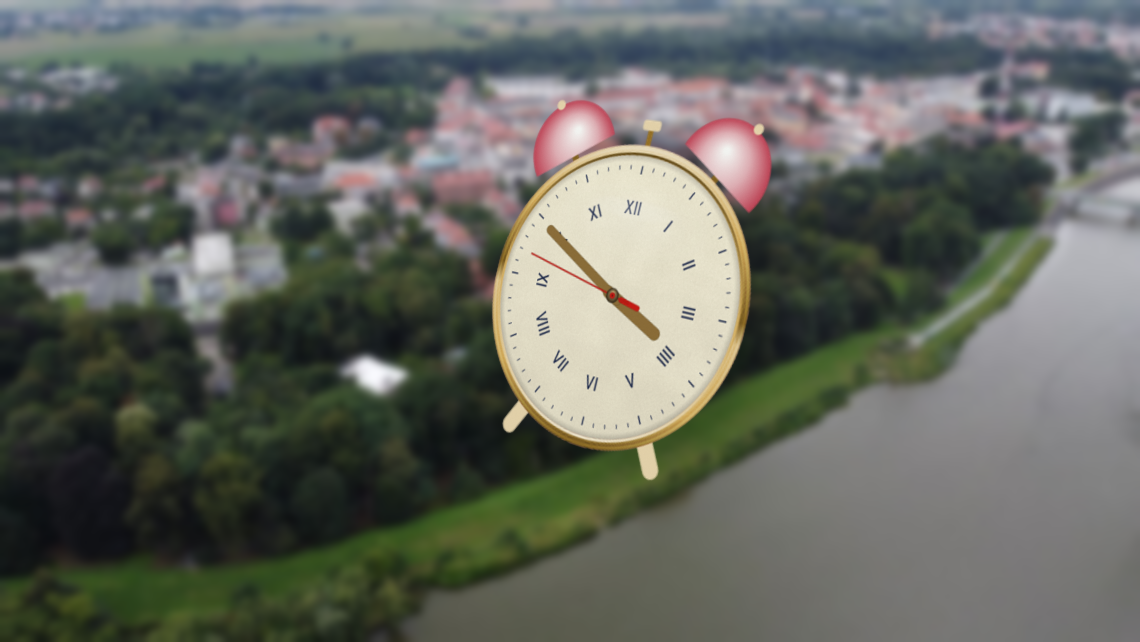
3:49:47
